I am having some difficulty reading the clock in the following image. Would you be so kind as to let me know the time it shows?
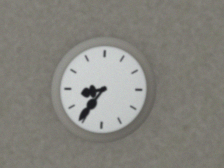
8:36
